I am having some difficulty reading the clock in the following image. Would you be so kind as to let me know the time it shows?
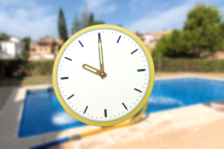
10:00
